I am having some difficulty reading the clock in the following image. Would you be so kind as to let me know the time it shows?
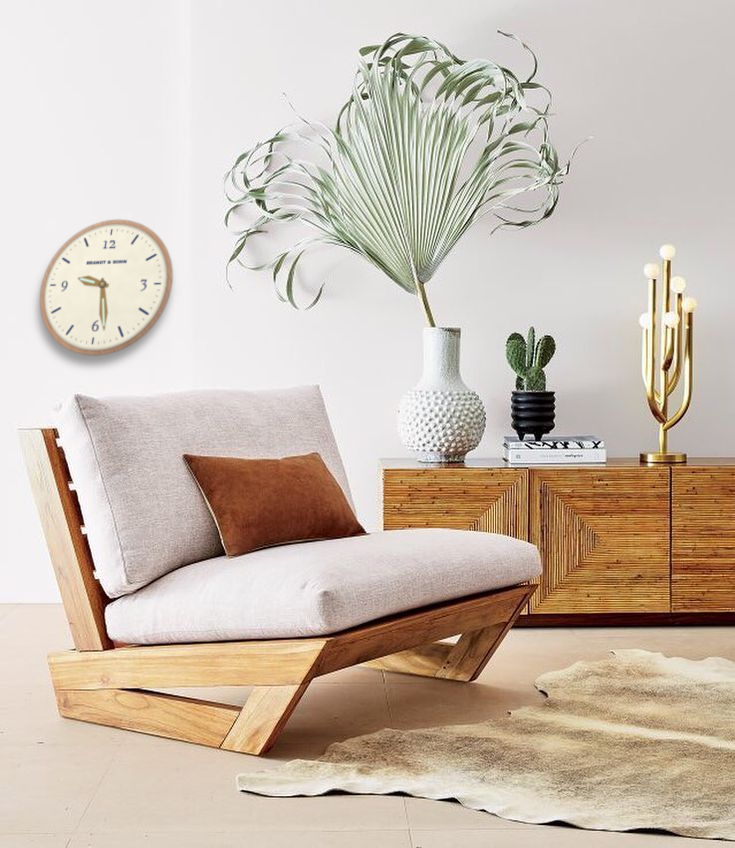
9:28
